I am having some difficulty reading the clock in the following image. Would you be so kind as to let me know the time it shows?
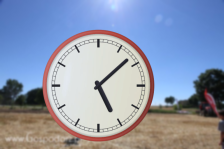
5:08
